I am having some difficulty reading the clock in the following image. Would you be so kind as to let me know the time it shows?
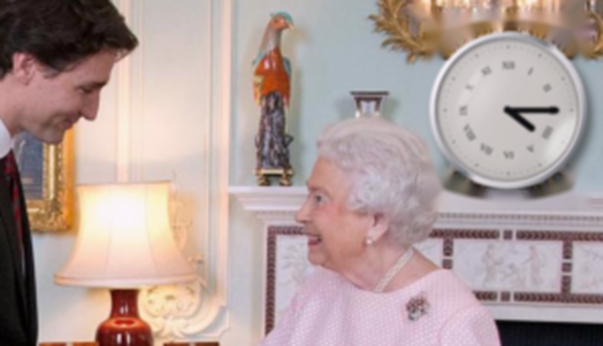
4:15
